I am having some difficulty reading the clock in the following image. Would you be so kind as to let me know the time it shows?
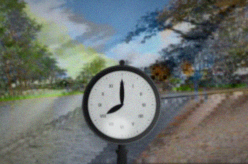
8:00
